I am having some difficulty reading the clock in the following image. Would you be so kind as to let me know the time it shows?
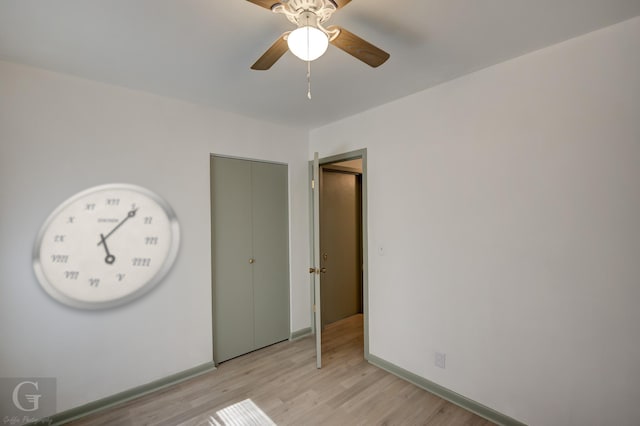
5:06
